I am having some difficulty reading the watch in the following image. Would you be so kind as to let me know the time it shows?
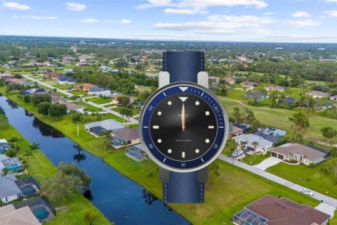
12:00
